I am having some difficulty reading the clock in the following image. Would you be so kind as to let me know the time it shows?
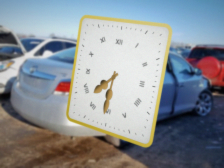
7:31
